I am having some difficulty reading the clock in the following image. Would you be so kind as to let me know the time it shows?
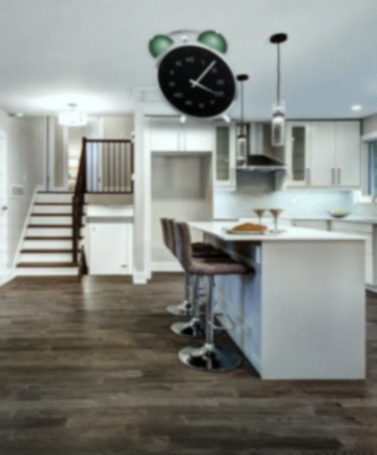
4:08
